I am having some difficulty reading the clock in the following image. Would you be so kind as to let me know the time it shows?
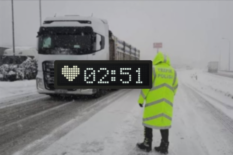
2:51
